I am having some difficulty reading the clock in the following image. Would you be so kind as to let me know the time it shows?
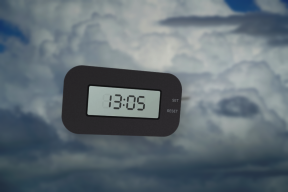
13:05
